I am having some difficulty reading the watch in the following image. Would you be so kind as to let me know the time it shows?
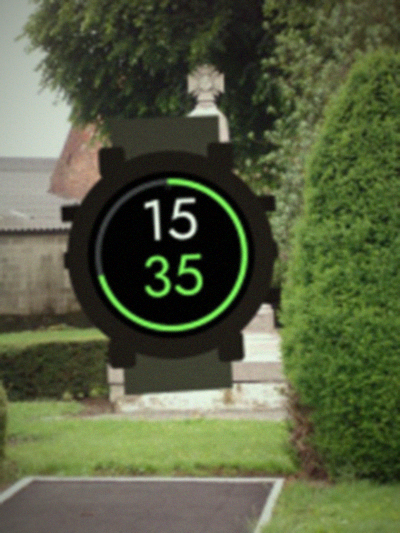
15:35
